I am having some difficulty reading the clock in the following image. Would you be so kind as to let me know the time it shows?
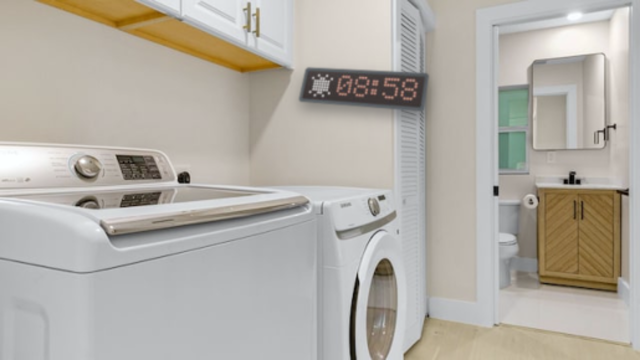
8:58
